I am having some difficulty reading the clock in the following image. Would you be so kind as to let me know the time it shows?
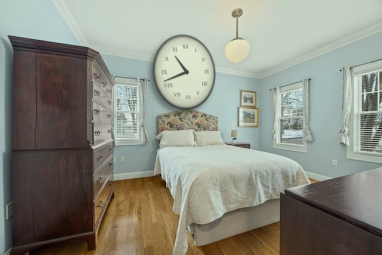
10:42
